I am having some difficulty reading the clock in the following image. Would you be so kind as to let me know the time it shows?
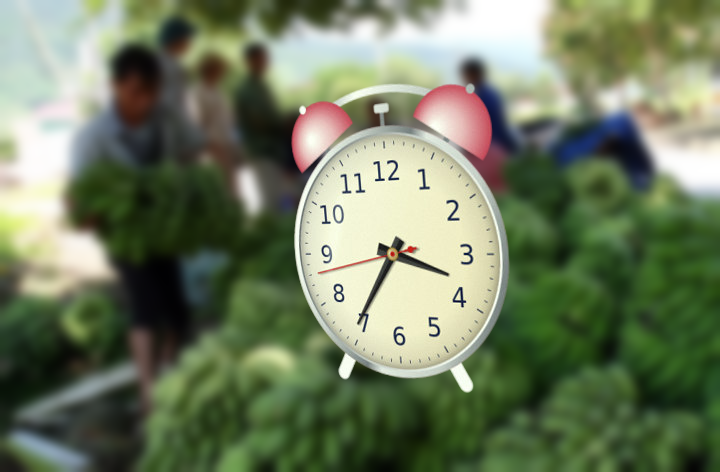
3:35:43
